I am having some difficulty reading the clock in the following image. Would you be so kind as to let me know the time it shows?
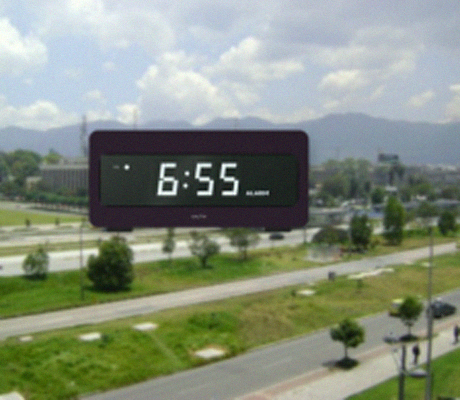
6:55
